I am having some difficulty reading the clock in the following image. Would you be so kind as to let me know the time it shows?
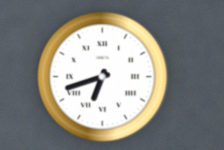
6:42
